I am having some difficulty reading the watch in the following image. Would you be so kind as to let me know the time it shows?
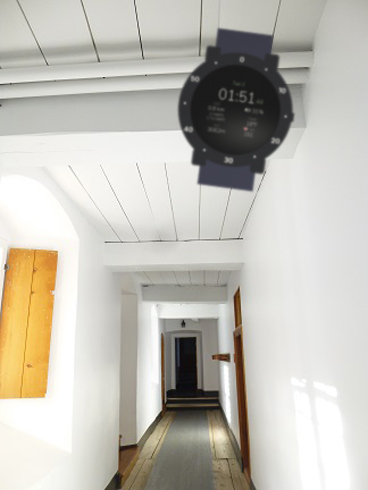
1:51
